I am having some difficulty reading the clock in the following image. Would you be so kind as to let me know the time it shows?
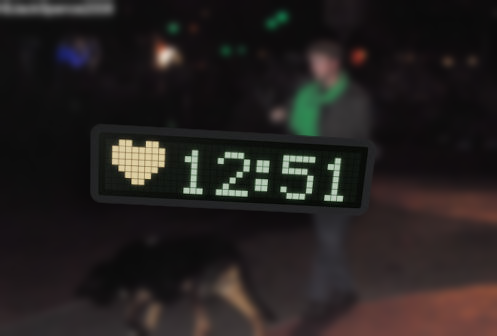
12:51
